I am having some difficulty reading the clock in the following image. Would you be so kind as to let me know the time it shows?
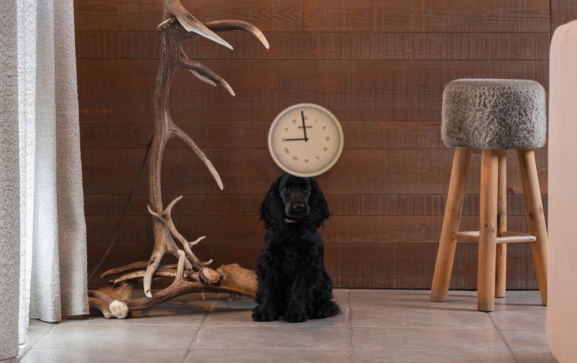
8:59
